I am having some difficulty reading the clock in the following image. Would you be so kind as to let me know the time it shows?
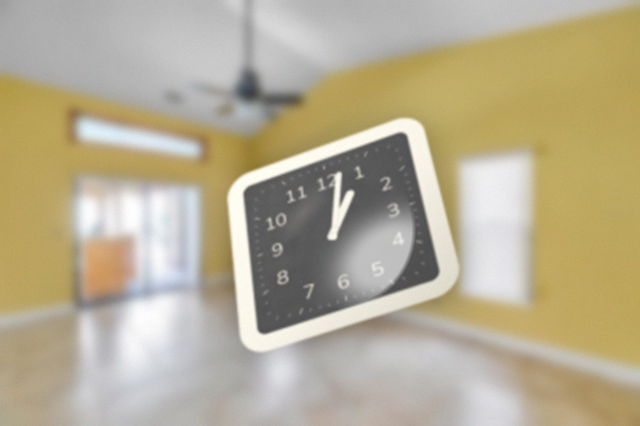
1:02
